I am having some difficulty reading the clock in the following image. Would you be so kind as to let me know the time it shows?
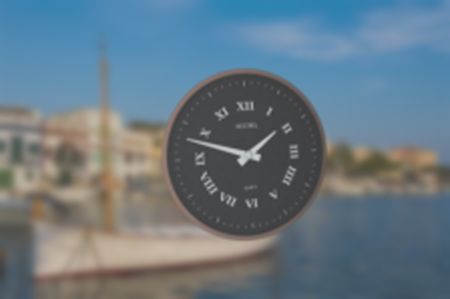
1:48
